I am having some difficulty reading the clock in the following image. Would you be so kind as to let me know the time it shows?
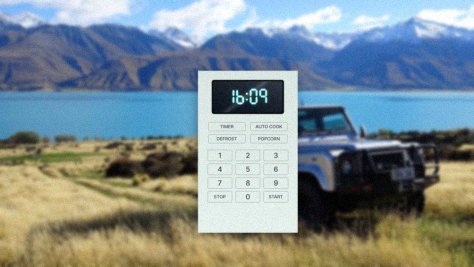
16:09
